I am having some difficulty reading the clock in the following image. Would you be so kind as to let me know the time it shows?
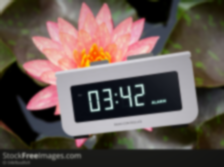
3:42
